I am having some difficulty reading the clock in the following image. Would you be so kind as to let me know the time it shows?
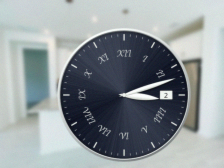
3:12
